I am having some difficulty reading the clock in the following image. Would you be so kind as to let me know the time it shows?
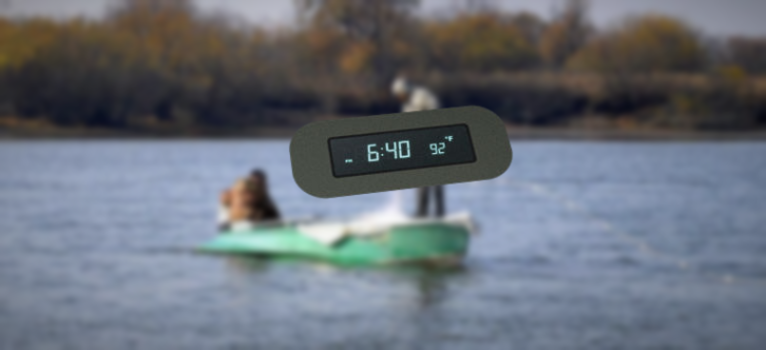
6:40
